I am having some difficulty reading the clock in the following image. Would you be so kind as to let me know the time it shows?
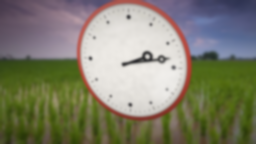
2:13
